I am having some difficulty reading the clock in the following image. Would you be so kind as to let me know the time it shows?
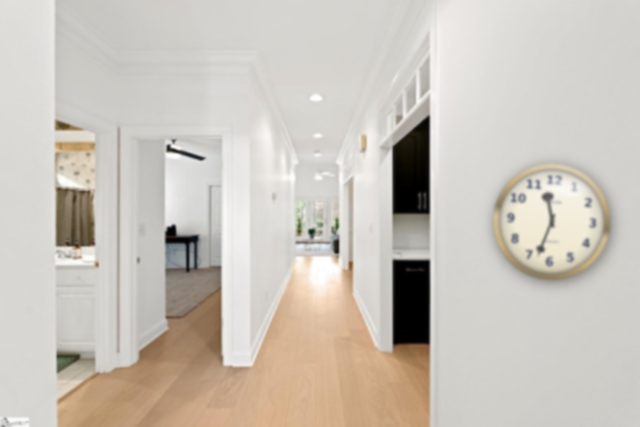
11:33
